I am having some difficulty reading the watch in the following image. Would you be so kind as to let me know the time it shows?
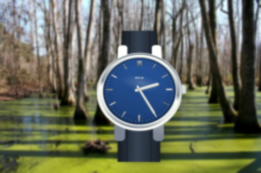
2:25
